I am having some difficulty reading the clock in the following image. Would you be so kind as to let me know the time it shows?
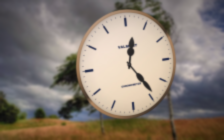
12:24
